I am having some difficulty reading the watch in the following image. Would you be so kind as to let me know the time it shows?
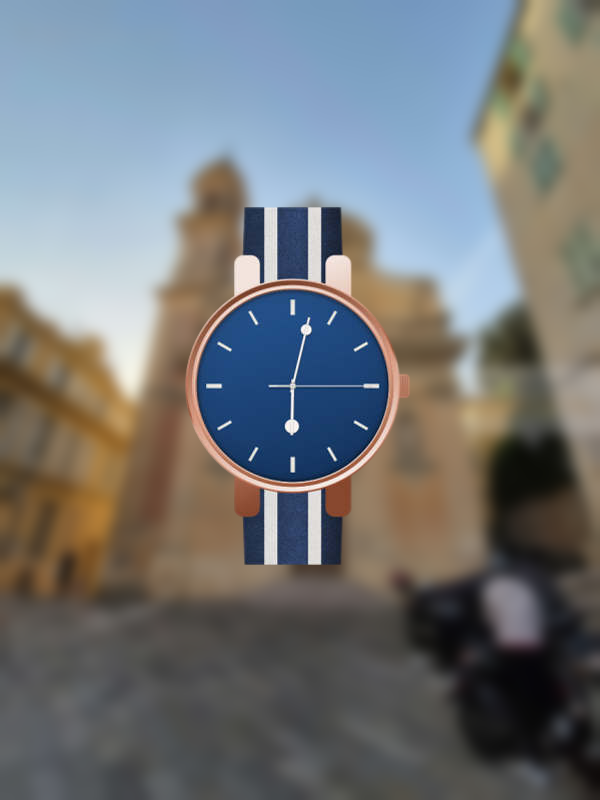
6:02:15
